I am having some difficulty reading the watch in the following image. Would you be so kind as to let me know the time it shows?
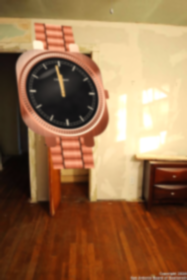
11:59
